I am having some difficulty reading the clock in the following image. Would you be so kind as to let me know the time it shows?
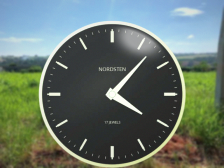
4:07
